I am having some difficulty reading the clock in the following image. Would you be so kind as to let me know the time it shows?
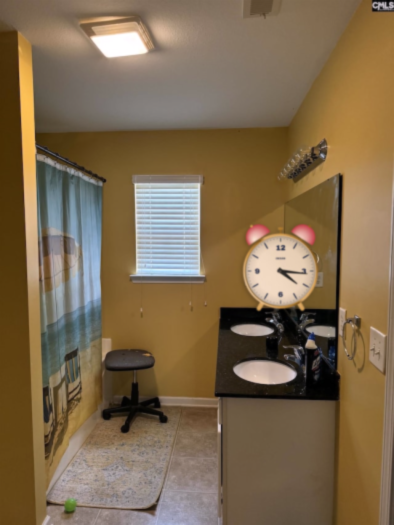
4:16
